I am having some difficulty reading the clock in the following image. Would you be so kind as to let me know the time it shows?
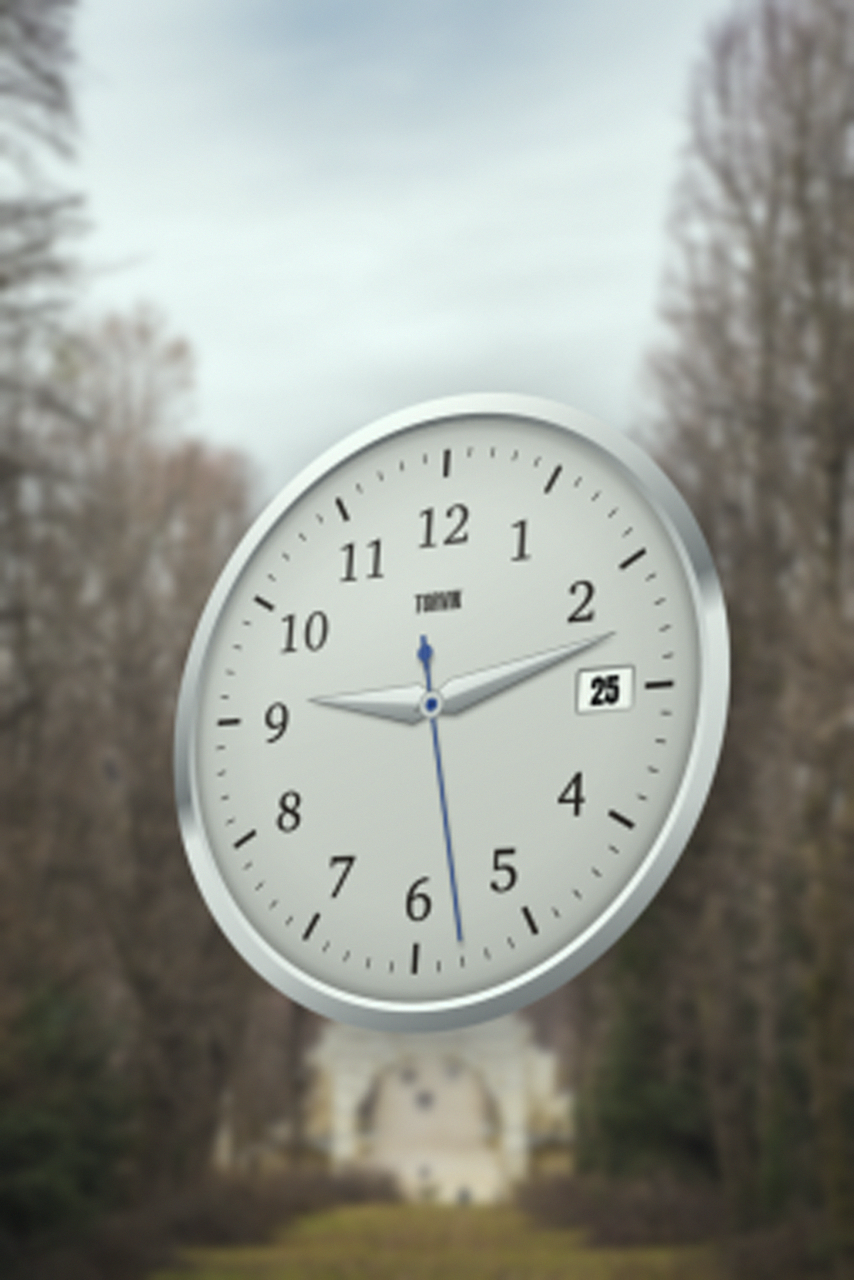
9:12:28
